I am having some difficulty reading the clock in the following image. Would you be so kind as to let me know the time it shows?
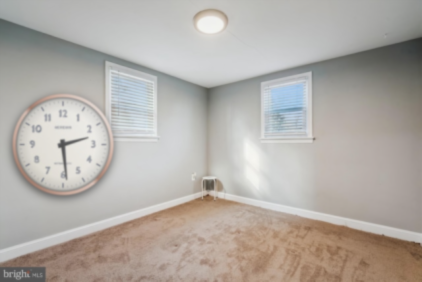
2:29
